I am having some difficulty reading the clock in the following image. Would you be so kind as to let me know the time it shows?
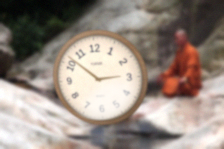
2:52
